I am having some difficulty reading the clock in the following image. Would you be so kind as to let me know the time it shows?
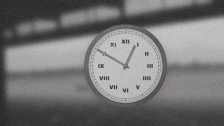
12:50
